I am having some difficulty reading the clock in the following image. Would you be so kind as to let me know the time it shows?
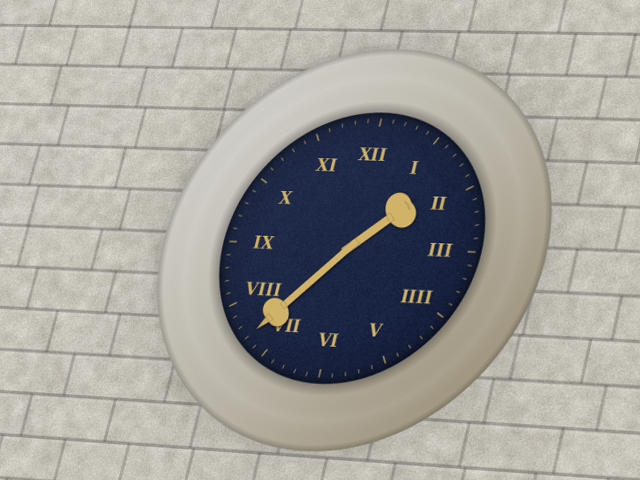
1:37
